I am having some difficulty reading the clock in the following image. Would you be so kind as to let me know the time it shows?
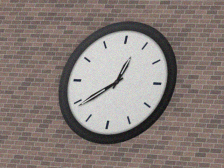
12:39
